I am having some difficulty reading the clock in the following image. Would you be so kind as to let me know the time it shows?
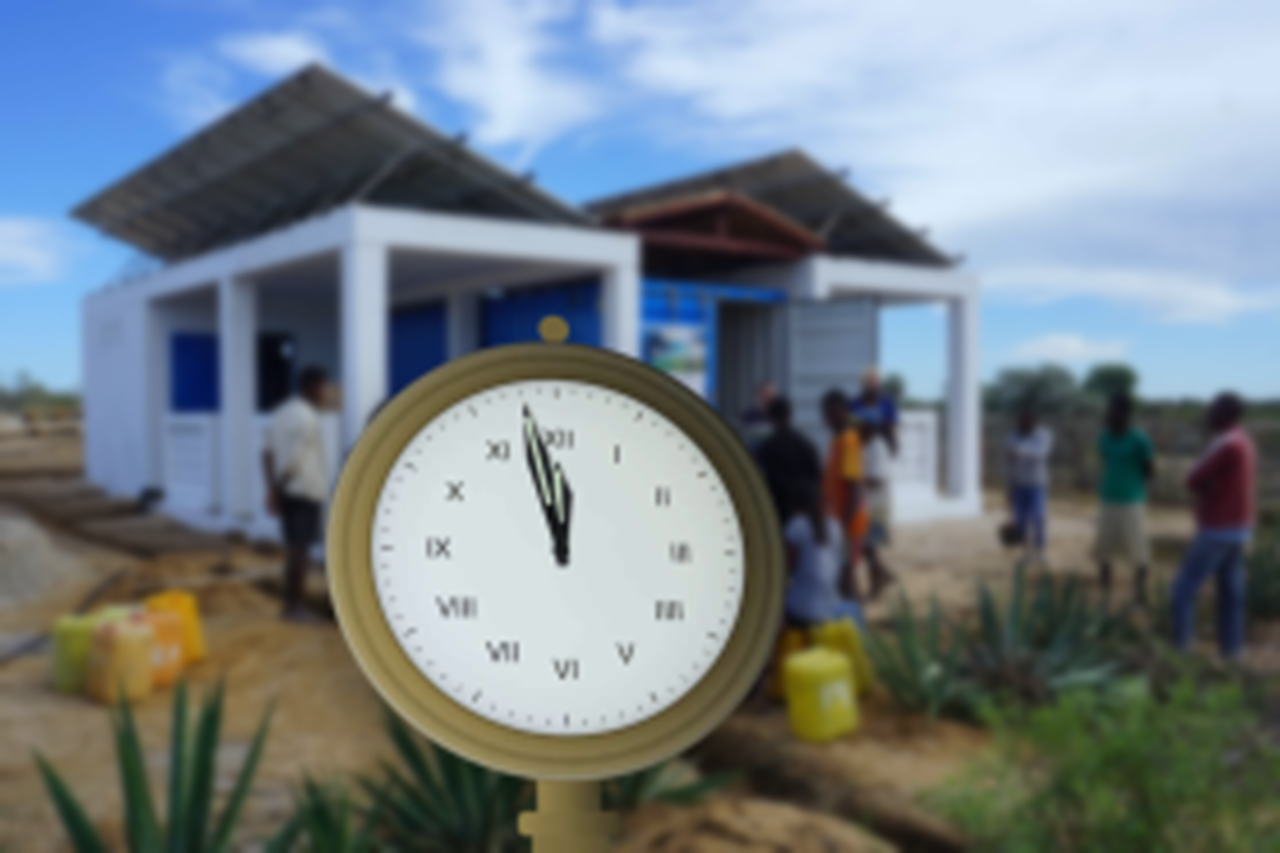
11:58
